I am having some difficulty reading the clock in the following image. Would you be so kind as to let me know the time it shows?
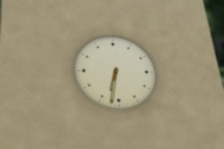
6:32
